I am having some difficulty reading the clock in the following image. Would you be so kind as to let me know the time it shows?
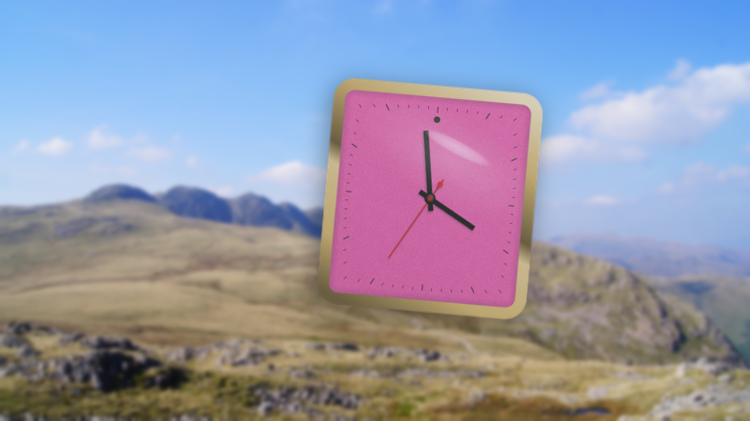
3:58:35
